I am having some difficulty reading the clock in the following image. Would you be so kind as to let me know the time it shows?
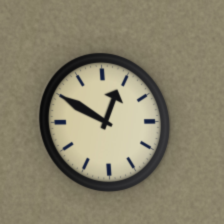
12:50
